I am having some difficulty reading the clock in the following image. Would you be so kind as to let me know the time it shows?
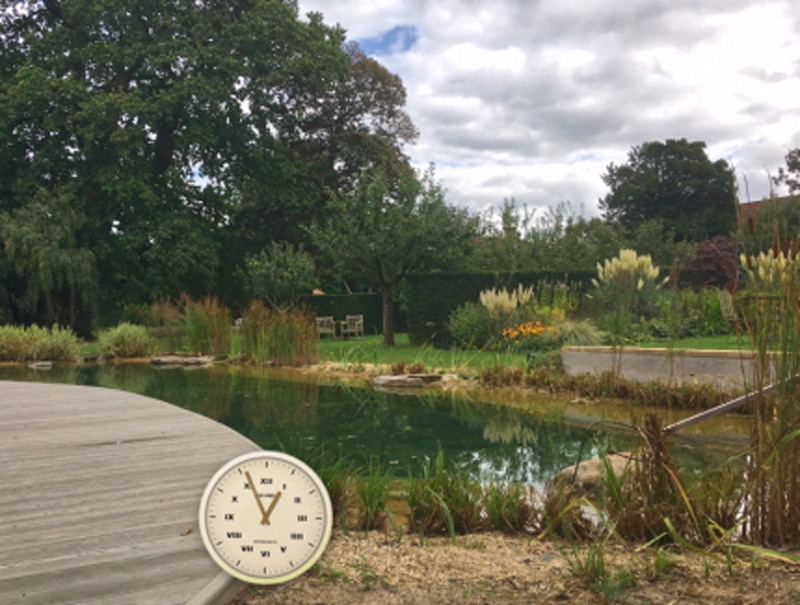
12:56
